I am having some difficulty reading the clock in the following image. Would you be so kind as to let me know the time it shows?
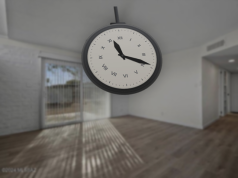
11:19
